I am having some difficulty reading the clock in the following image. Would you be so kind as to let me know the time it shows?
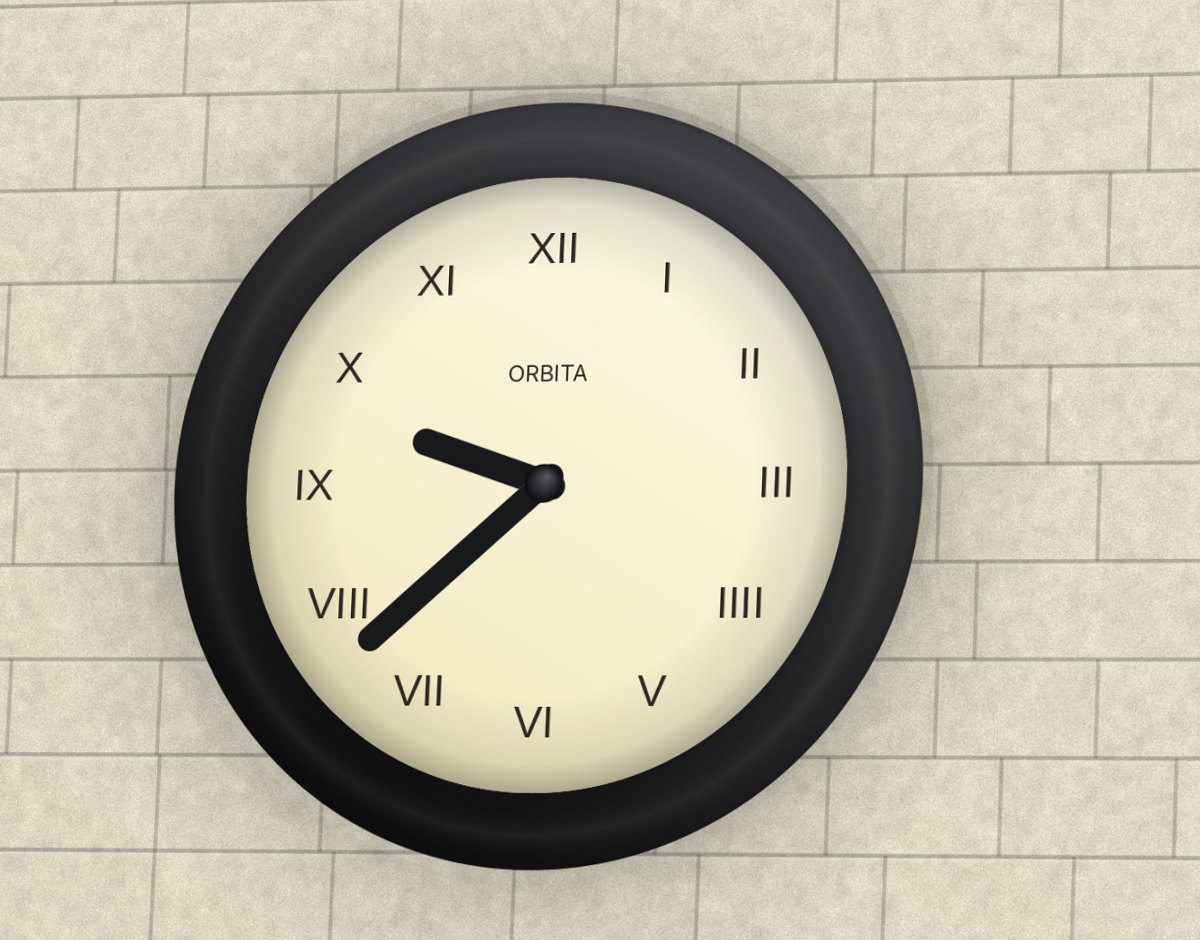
9:38
